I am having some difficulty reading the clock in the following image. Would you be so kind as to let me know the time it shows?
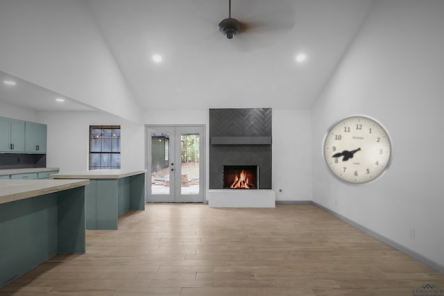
7:42
